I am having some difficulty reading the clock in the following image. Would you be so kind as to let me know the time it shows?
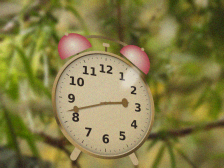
2:42
